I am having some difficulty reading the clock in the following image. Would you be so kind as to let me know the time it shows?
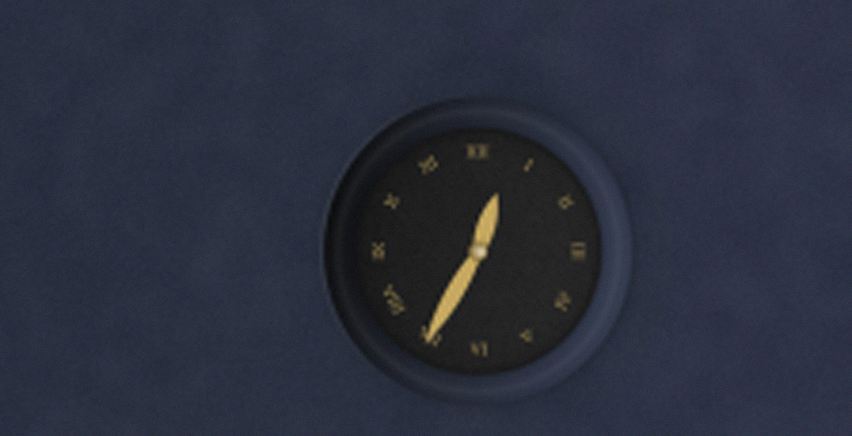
12:35
